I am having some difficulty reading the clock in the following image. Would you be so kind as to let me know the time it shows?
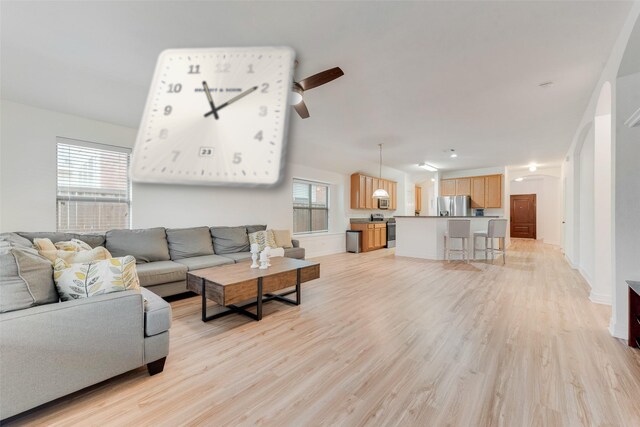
11:09
